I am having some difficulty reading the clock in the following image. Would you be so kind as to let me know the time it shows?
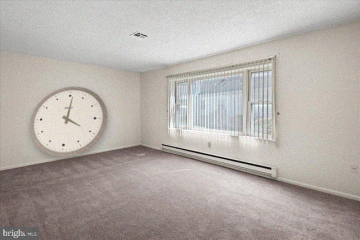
4:01
